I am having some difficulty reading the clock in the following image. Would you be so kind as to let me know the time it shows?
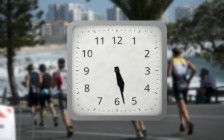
5:28
